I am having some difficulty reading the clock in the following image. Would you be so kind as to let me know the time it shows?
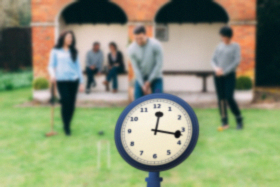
12:17
